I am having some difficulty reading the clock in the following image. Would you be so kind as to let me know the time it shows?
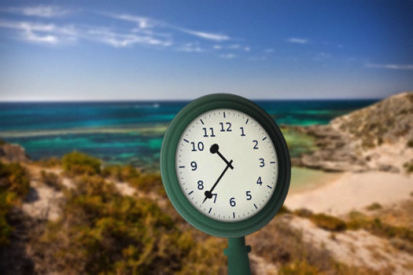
10:37
